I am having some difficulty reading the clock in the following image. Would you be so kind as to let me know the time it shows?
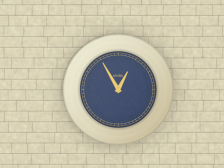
12:55
